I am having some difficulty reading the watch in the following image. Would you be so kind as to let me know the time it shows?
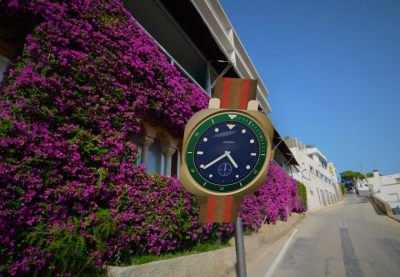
4:39
